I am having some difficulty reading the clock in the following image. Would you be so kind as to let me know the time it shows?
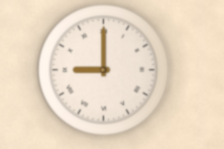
9:00
